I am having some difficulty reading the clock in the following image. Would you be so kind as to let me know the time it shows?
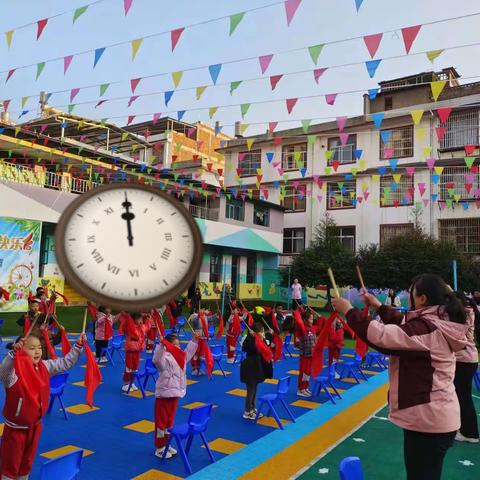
12:00
